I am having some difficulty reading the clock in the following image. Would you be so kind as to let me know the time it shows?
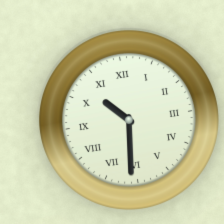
10:31
